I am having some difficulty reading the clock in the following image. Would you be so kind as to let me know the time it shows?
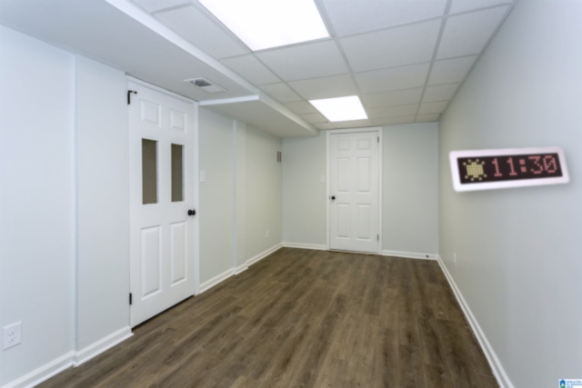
11:30
